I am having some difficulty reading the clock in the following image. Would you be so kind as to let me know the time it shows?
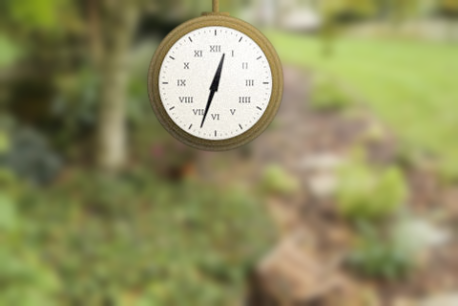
12:33
